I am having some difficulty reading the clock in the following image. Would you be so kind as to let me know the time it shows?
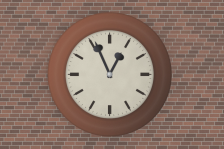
12:56
